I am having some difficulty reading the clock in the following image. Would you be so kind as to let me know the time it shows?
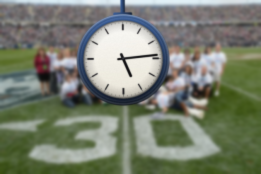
5:14
